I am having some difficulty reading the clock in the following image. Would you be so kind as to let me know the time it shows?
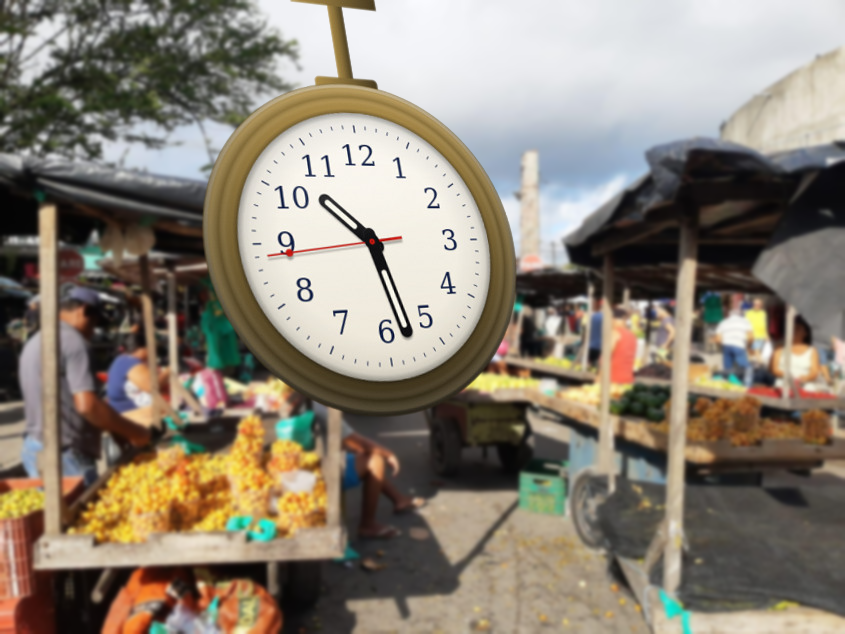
10:27:44
